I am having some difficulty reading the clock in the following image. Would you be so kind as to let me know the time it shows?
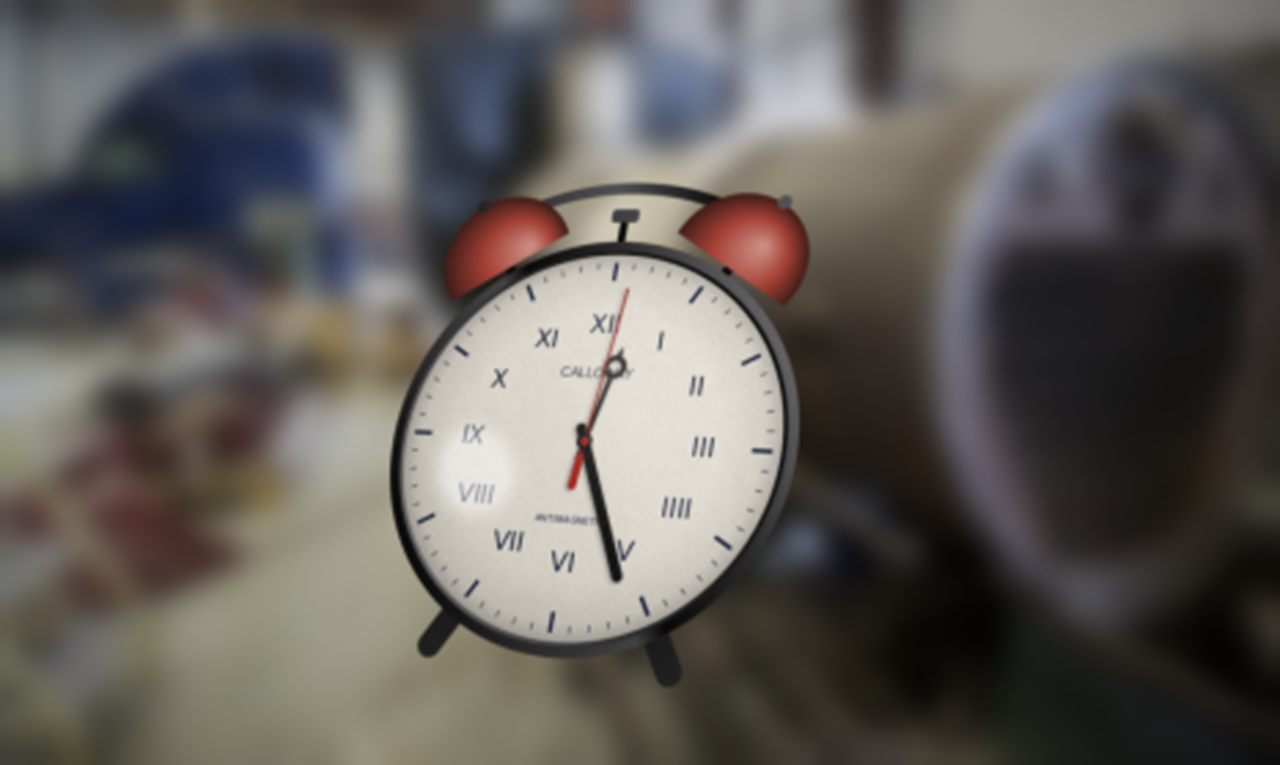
12:26:01
